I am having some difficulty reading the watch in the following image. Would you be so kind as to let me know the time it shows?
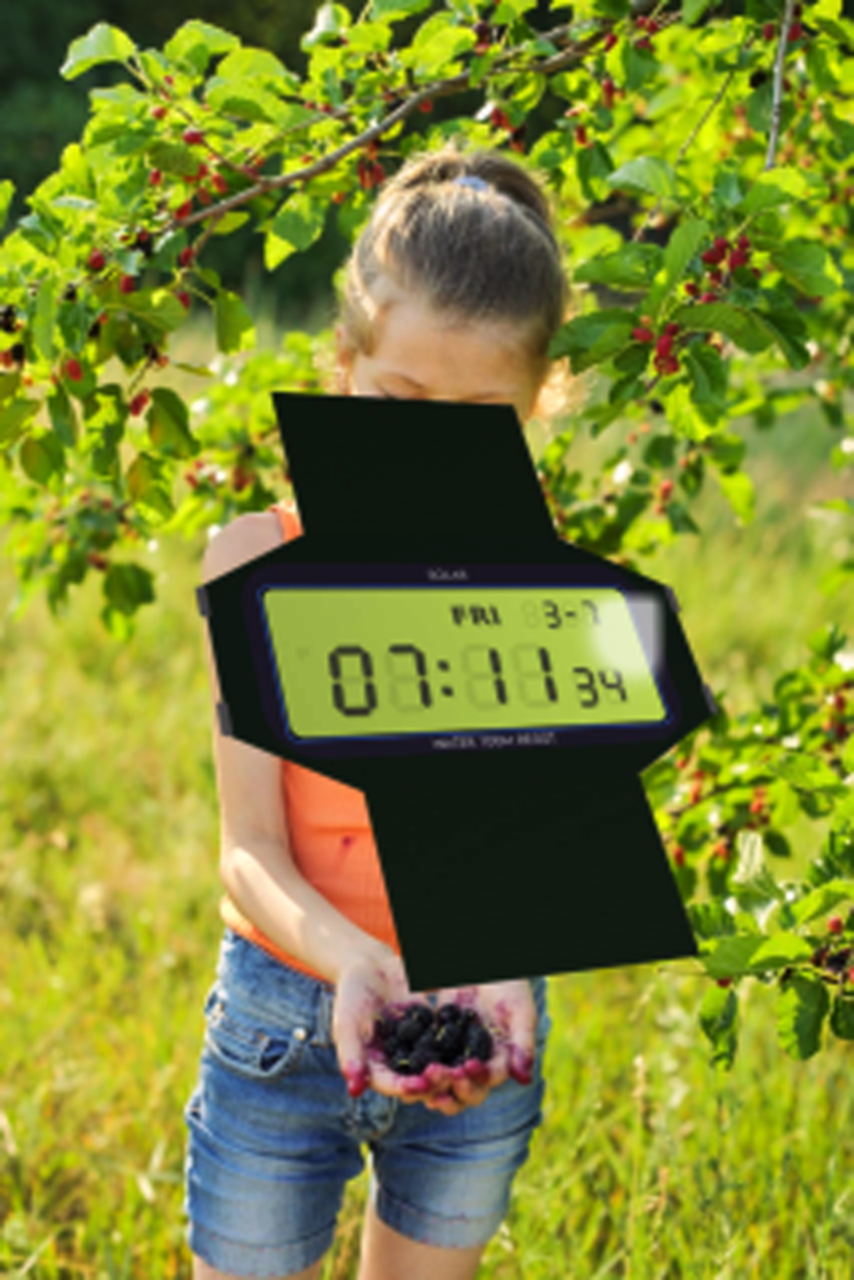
7:11:34
